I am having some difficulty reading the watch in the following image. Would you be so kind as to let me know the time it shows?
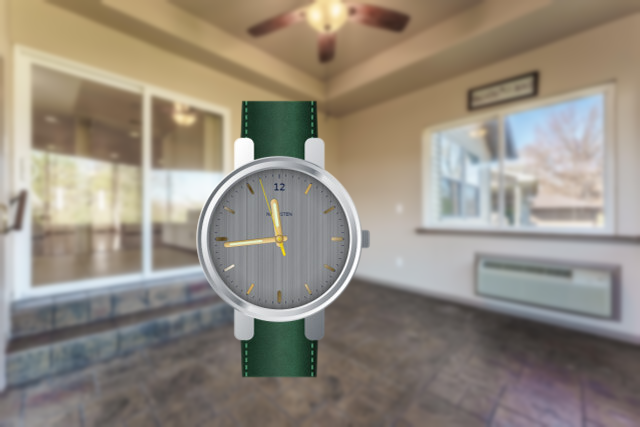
11:43:57
